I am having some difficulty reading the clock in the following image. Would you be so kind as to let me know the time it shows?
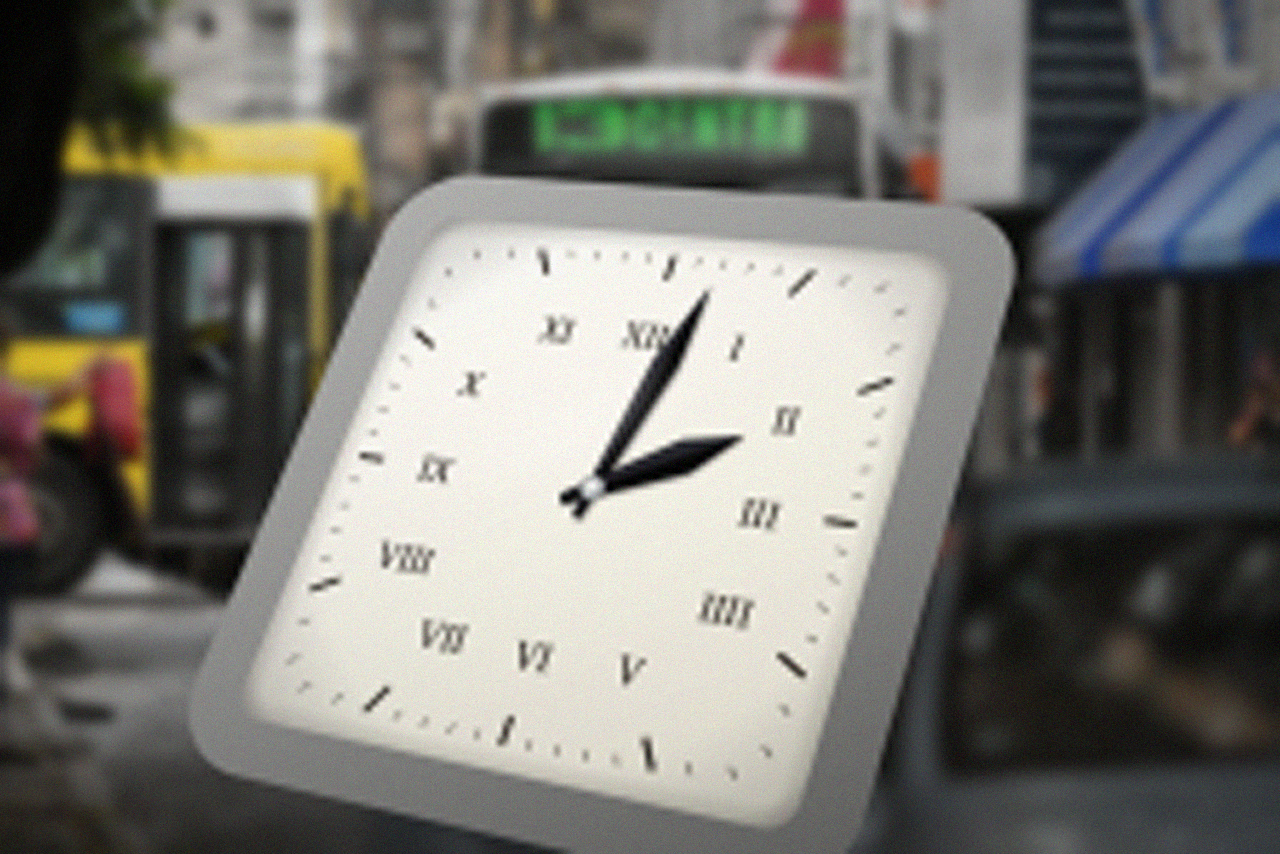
2:02
